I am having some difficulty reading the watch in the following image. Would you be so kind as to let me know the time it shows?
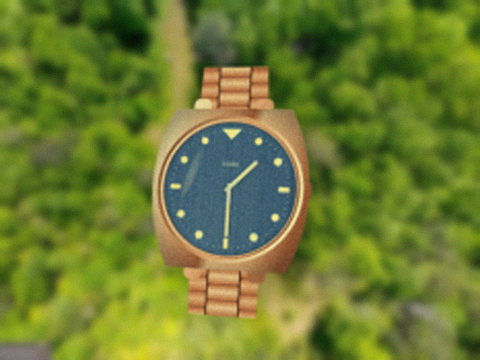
1:30
